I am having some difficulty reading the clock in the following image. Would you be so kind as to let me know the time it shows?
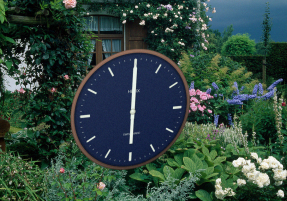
6:00
